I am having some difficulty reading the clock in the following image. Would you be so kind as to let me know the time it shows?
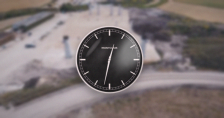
12:32
